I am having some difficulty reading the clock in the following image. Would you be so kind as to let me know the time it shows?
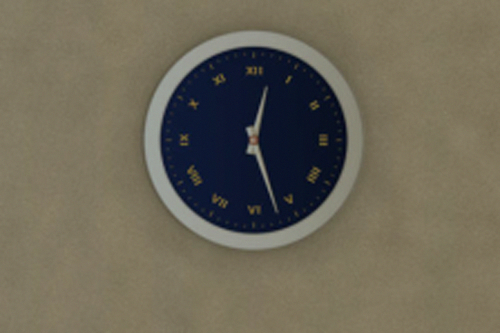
12:27
